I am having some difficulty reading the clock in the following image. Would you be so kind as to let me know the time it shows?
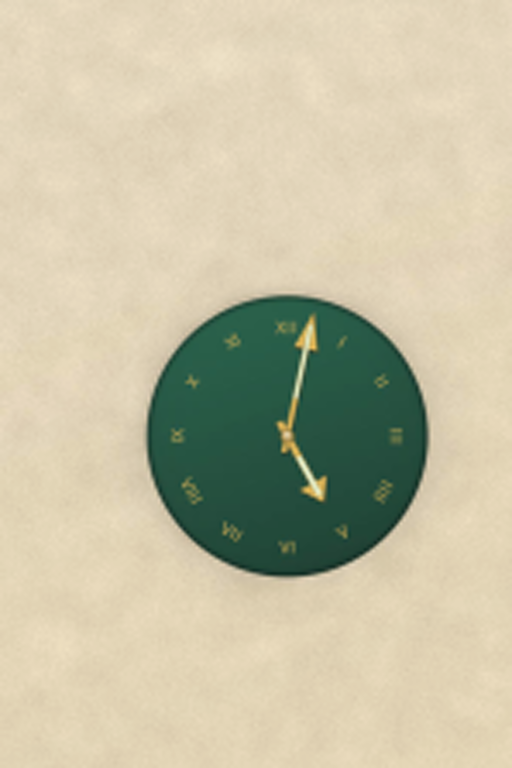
5:02
